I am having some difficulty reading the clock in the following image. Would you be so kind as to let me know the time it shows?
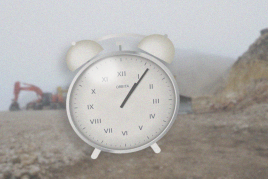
1:06
